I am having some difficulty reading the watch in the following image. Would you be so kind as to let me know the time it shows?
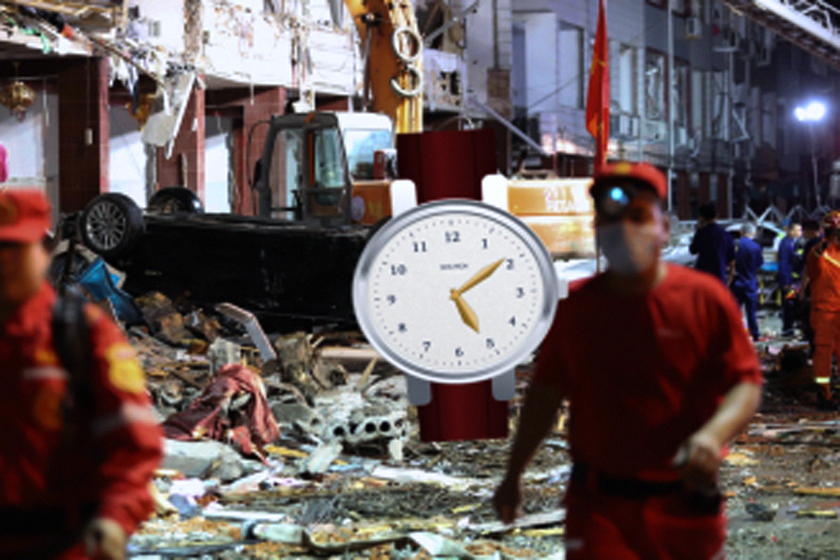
5:09
